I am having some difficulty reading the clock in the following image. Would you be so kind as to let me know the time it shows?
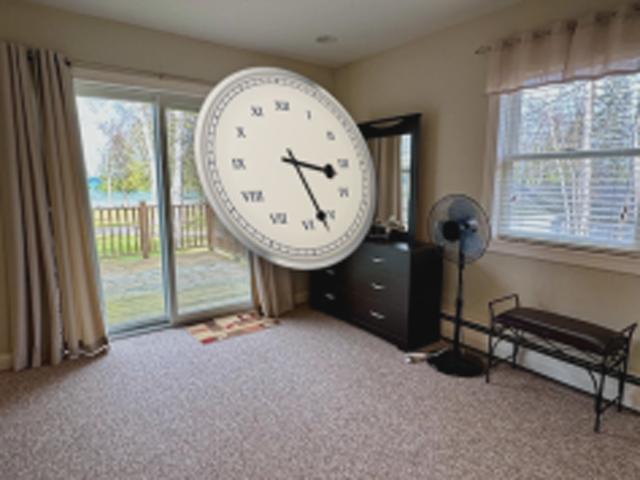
3:27
